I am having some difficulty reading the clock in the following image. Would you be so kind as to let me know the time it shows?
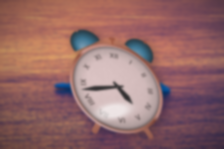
4:43
